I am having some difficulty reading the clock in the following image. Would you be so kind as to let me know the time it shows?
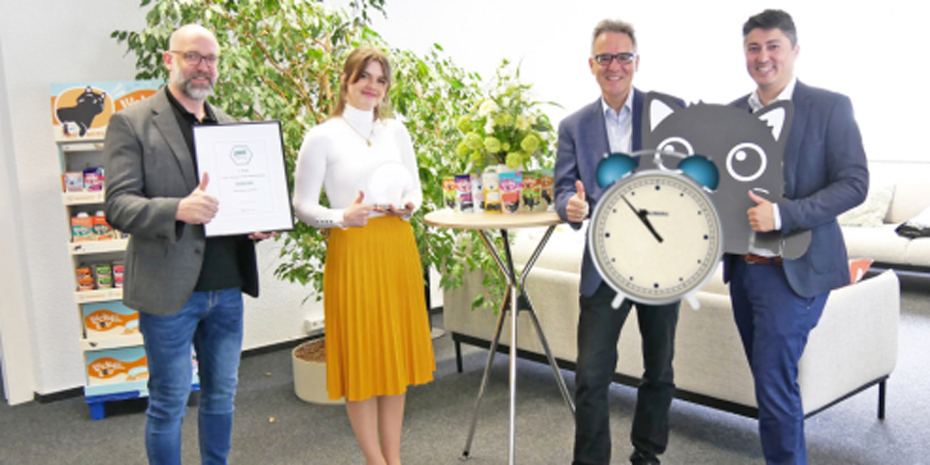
10:53
